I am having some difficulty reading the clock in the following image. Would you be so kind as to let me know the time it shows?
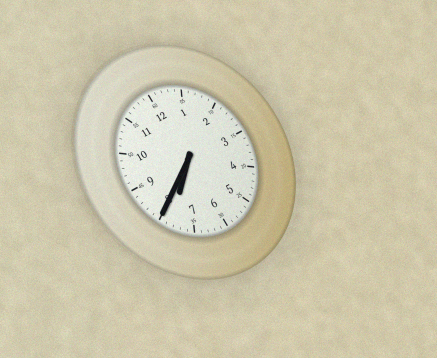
7:40
